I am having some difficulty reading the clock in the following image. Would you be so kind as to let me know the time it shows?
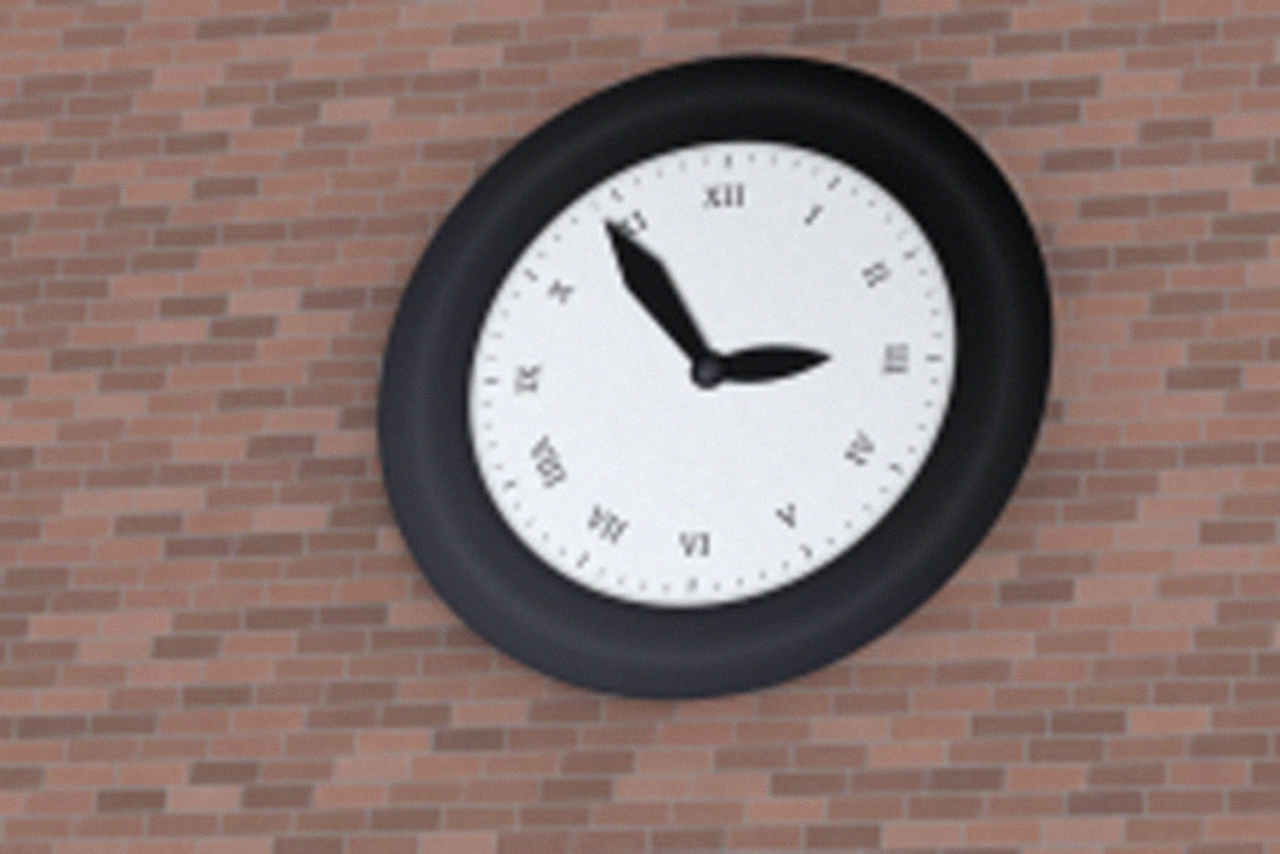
2:54
